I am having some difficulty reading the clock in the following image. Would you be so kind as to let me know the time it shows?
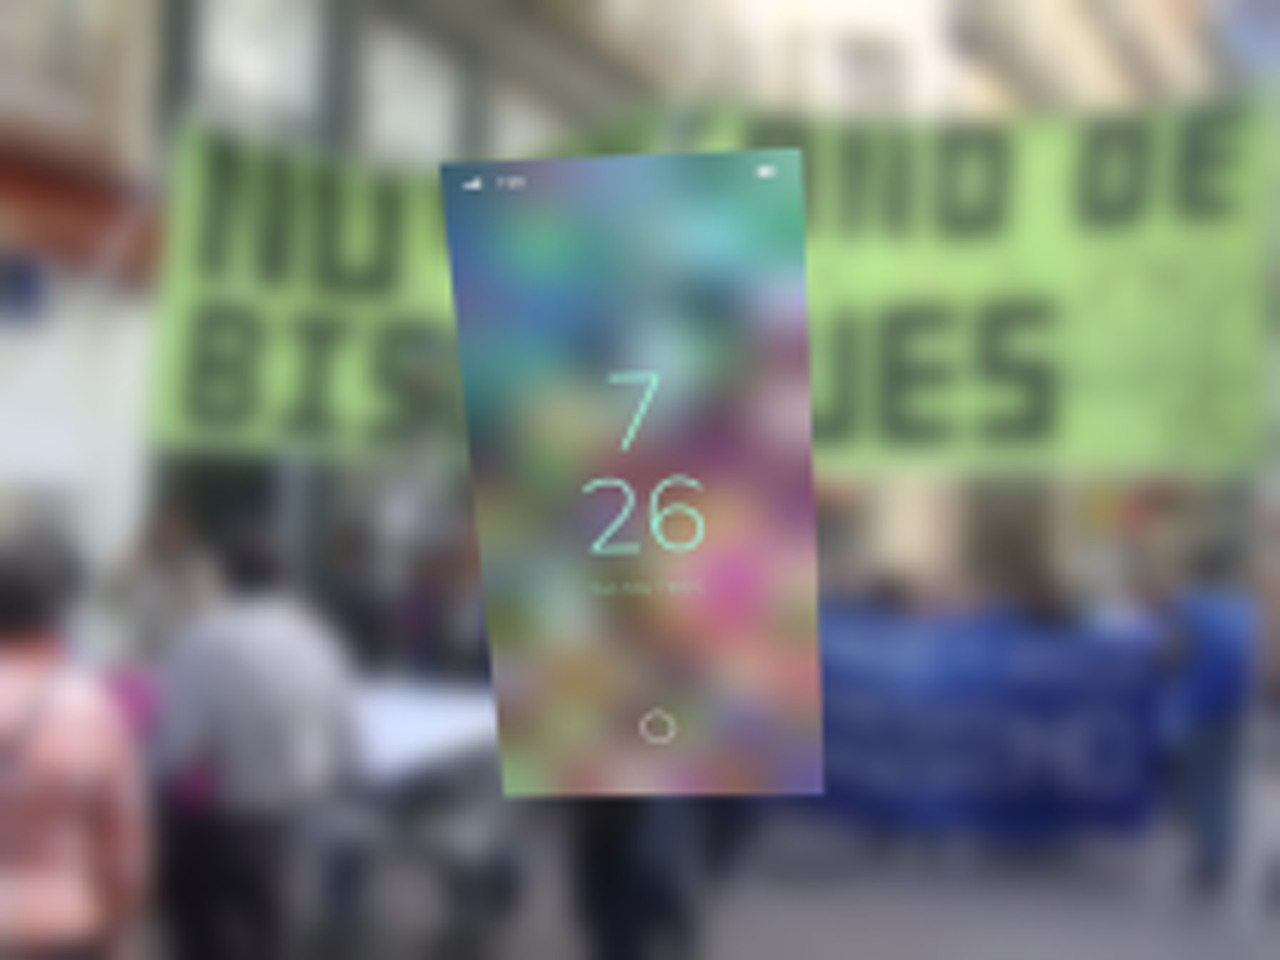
7:26
